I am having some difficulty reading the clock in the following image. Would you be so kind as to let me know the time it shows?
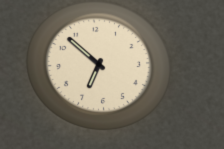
6:53
